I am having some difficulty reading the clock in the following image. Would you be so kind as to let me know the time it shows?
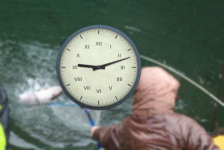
9:12
